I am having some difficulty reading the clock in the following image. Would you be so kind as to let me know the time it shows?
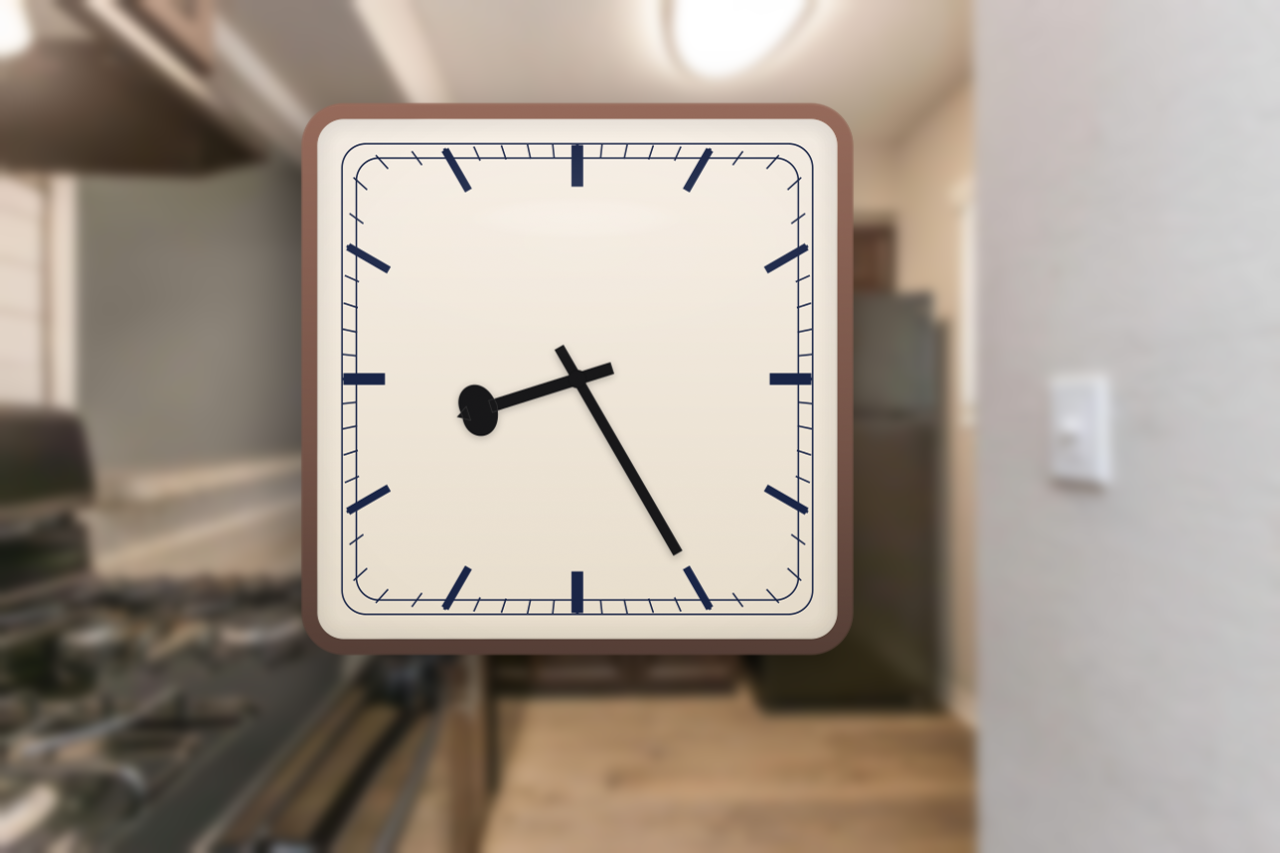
8:25
